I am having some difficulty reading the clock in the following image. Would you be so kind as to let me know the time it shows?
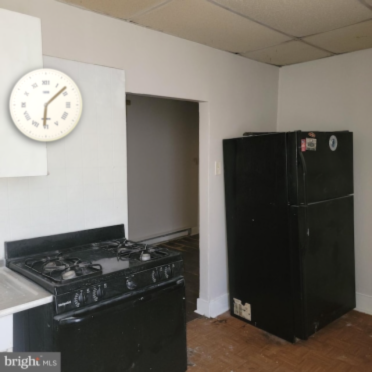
6:08
